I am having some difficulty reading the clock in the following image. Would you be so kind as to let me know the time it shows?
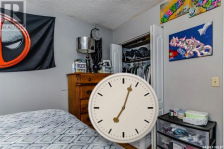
7:03
